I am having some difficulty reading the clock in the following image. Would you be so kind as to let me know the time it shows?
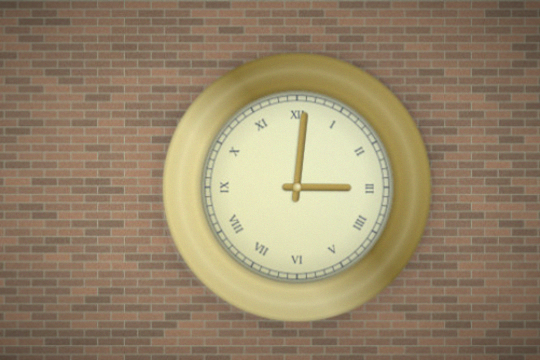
3:01
